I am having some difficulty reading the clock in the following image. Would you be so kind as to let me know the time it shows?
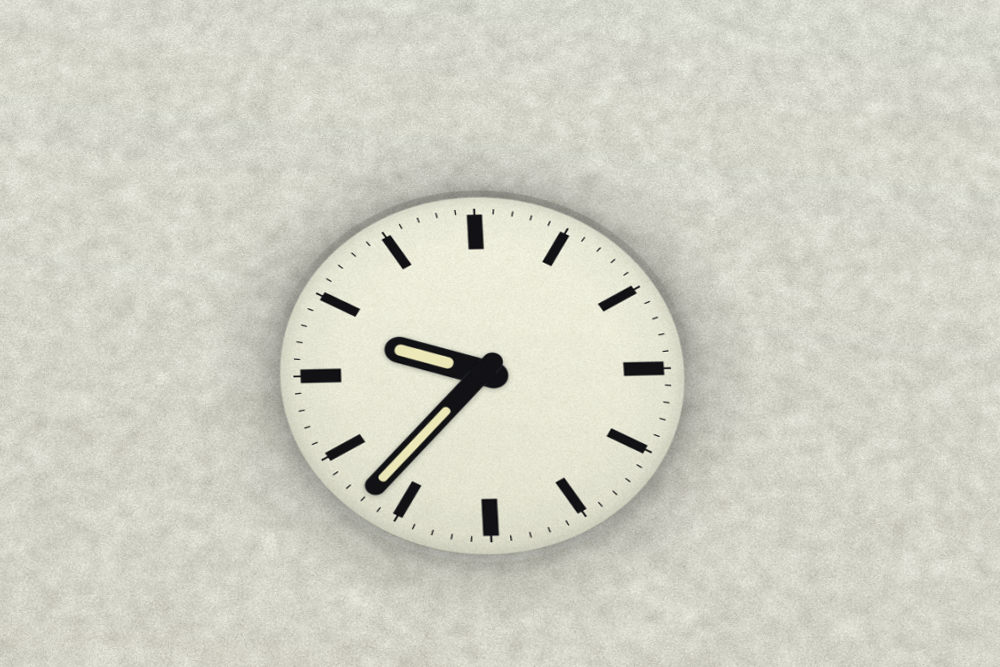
9:37
